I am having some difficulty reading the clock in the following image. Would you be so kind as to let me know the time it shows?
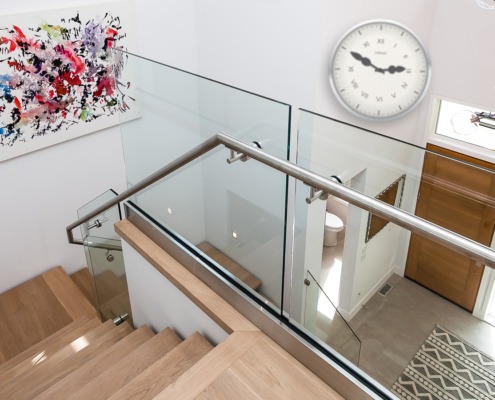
2:50
